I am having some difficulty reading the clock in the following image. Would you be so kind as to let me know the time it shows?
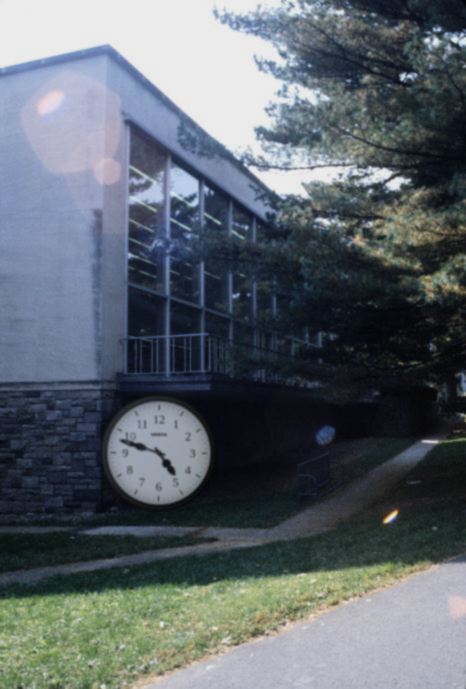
4:48
